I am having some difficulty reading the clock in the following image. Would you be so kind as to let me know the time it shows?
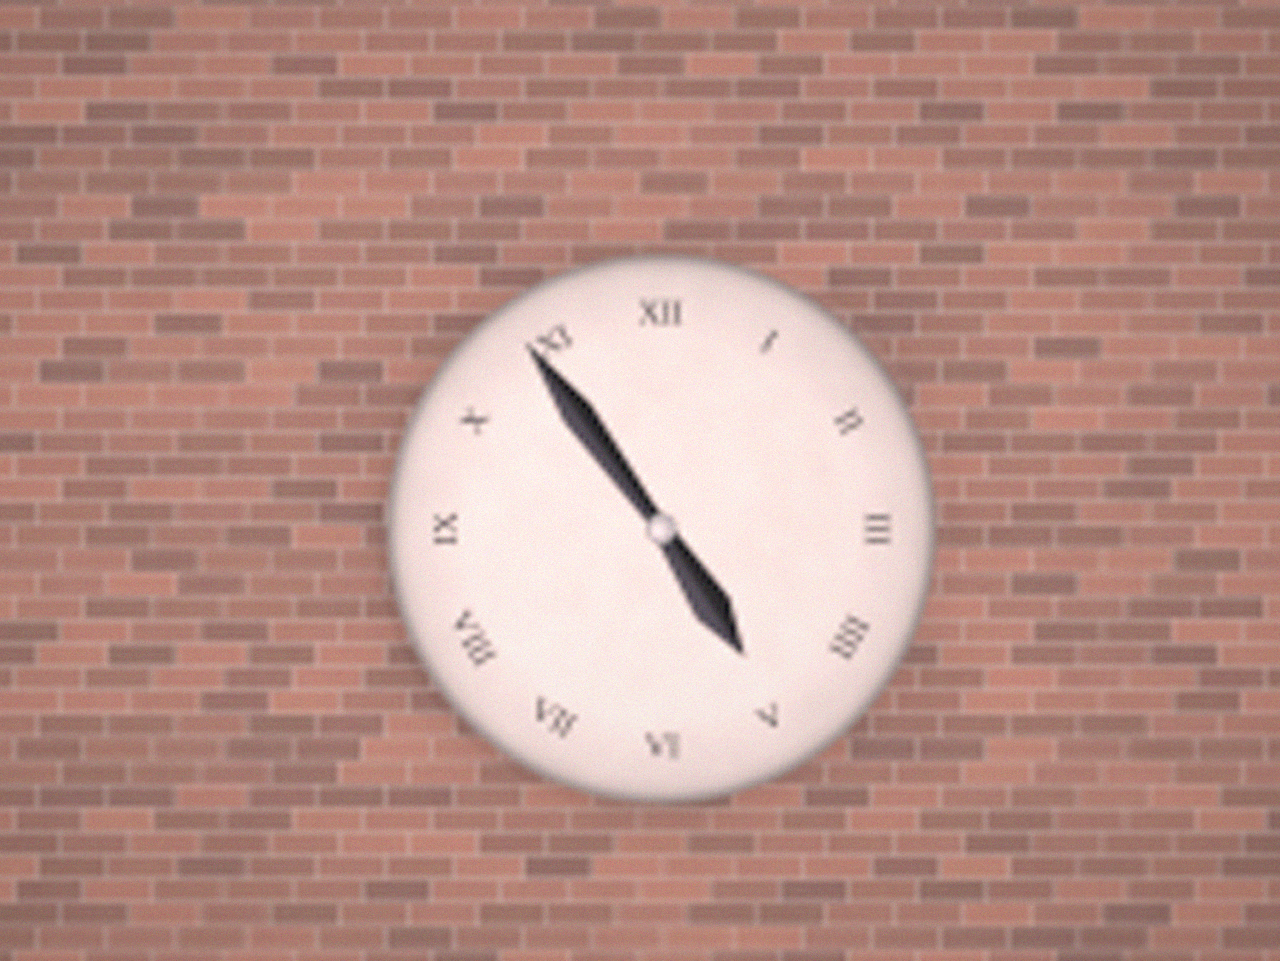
4:54
